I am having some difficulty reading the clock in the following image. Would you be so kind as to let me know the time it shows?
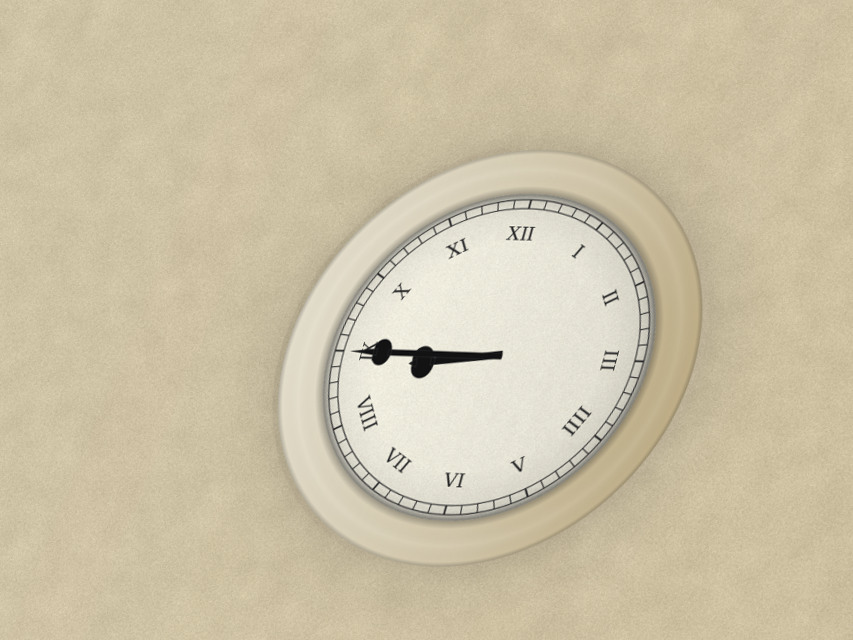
8:45
